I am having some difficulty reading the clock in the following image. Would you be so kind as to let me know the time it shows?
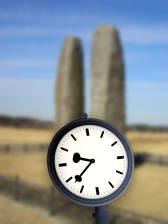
9:38
